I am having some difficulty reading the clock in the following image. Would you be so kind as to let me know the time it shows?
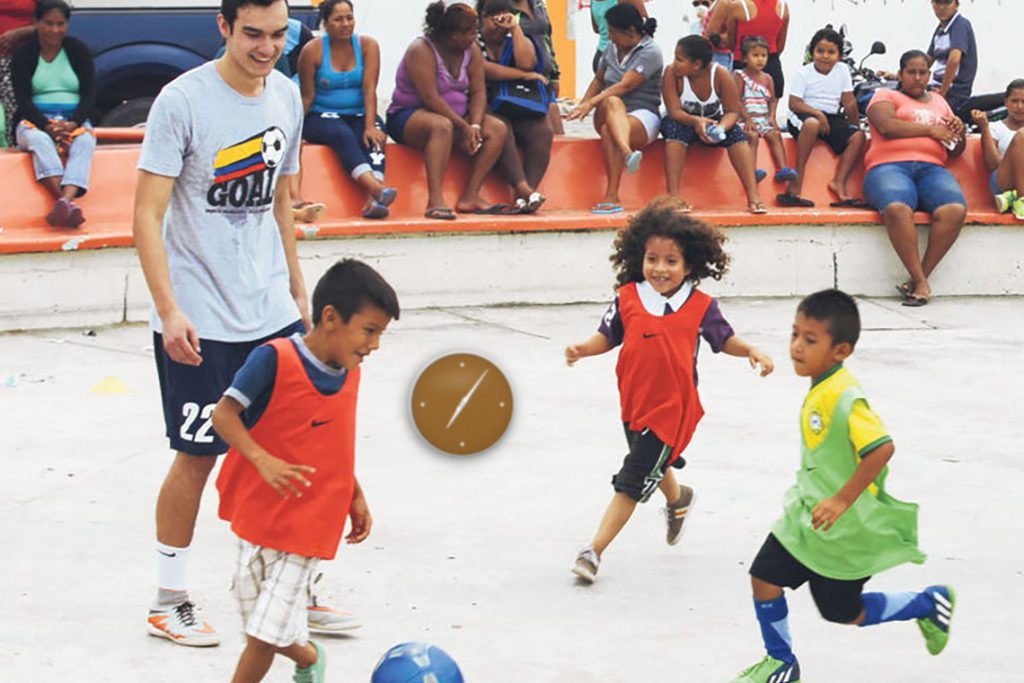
7:06
